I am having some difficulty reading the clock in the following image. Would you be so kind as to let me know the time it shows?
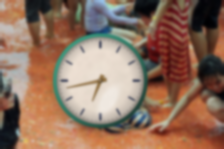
6:43
